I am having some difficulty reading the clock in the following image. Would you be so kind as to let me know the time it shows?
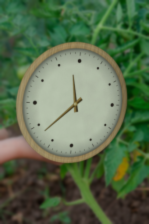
11:38
